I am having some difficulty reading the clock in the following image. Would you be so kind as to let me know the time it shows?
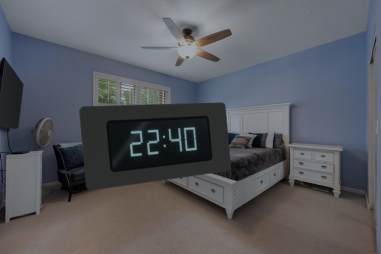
22:40
